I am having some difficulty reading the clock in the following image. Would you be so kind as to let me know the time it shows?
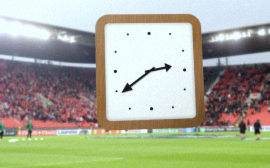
2:39
